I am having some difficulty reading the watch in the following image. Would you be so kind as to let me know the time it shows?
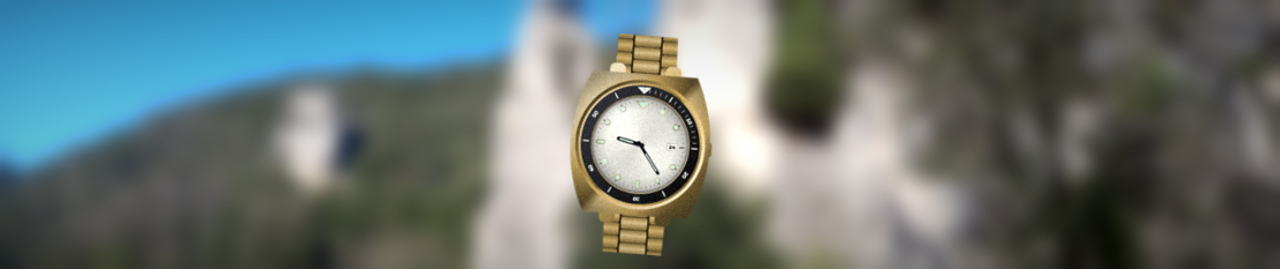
9:24
